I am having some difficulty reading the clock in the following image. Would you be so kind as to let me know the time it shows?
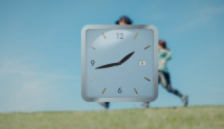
1:43
